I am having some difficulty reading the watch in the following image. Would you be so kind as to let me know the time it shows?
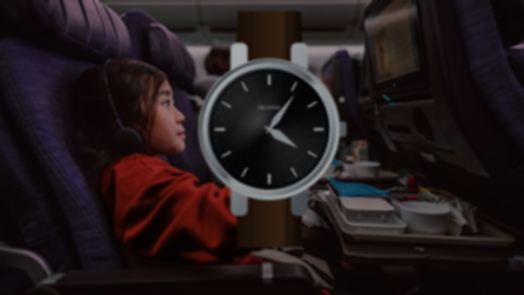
4:06
